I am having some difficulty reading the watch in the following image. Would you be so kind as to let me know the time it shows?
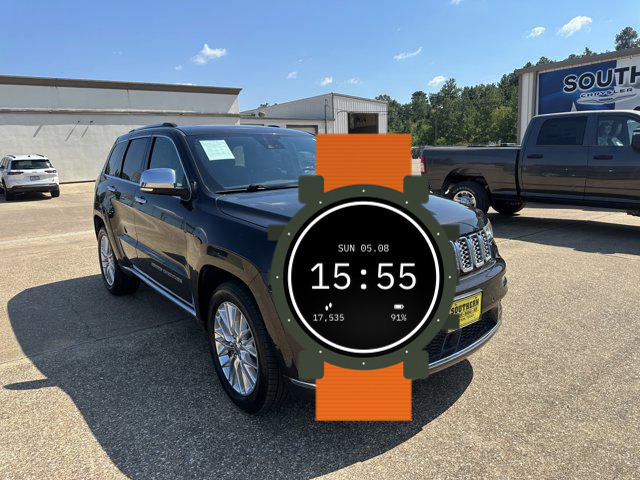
15:55
